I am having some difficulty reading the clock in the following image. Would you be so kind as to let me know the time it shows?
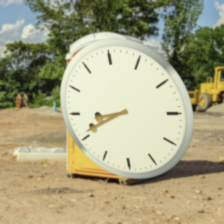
8:41
